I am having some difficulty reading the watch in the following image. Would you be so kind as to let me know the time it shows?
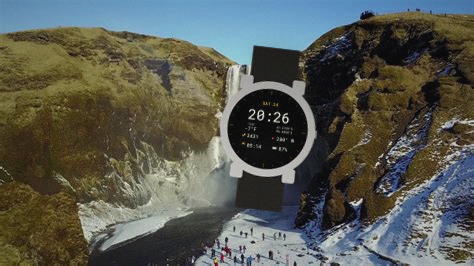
20:26
